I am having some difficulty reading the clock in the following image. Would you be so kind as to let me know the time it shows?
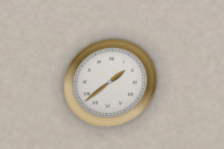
1:38
